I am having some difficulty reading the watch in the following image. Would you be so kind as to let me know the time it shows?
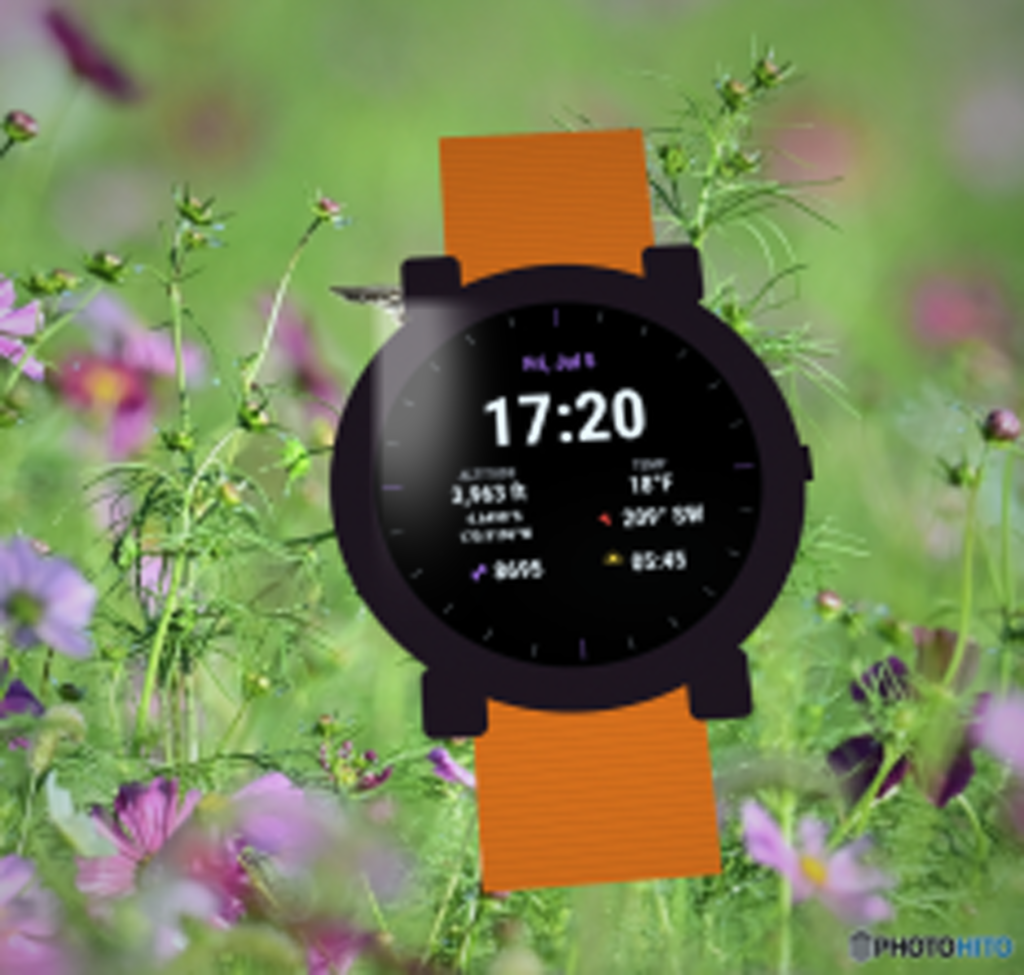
17:20
